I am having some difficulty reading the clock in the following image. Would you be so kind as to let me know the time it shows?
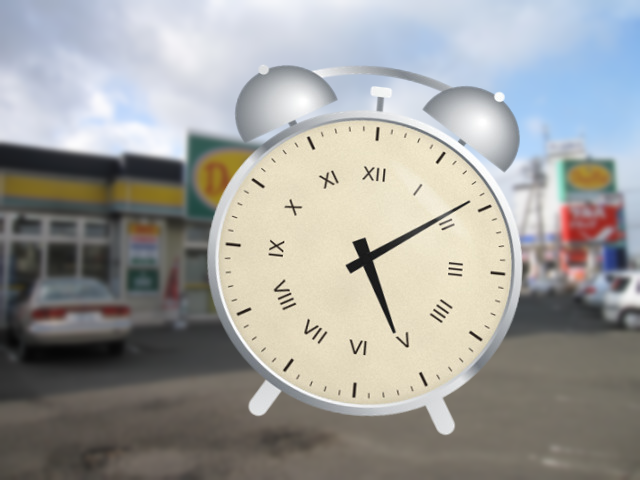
5:09
